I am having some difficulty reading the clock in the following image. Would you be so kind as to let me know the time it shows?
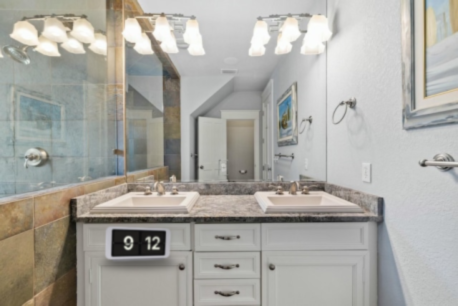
9:12
